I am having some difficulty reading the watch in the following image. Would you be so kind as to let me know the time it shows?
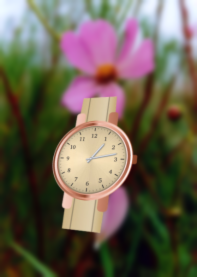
1:13
